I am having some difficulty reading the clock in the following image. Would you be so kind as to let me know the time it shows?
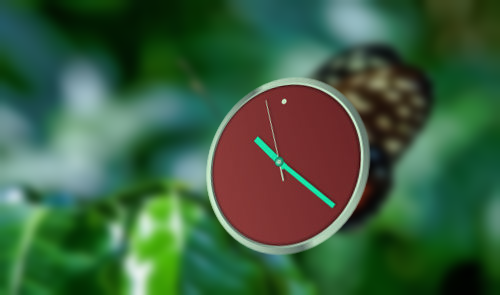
10:20:57
